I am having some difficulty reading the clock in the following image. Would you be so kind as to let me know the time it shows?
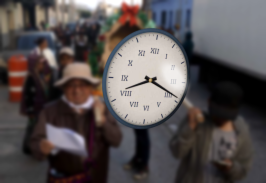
8:19
